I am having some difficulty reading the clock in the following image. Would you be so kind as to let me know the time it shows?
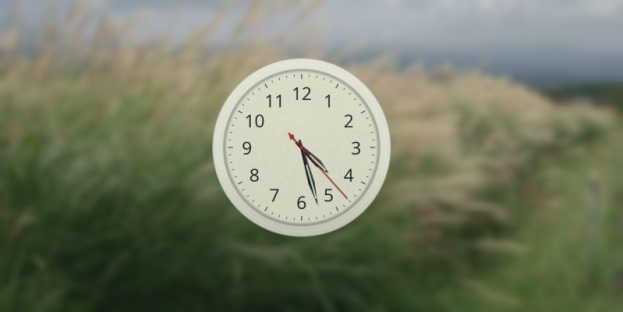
4:27:23
